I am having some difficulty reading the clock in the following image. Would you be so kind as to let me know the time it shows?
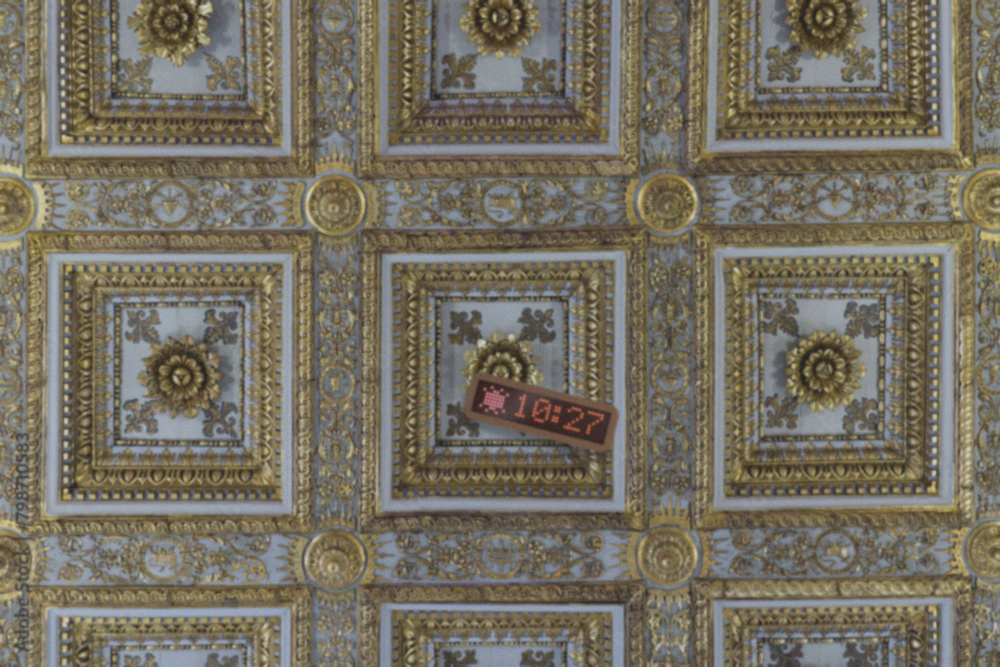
10:27
